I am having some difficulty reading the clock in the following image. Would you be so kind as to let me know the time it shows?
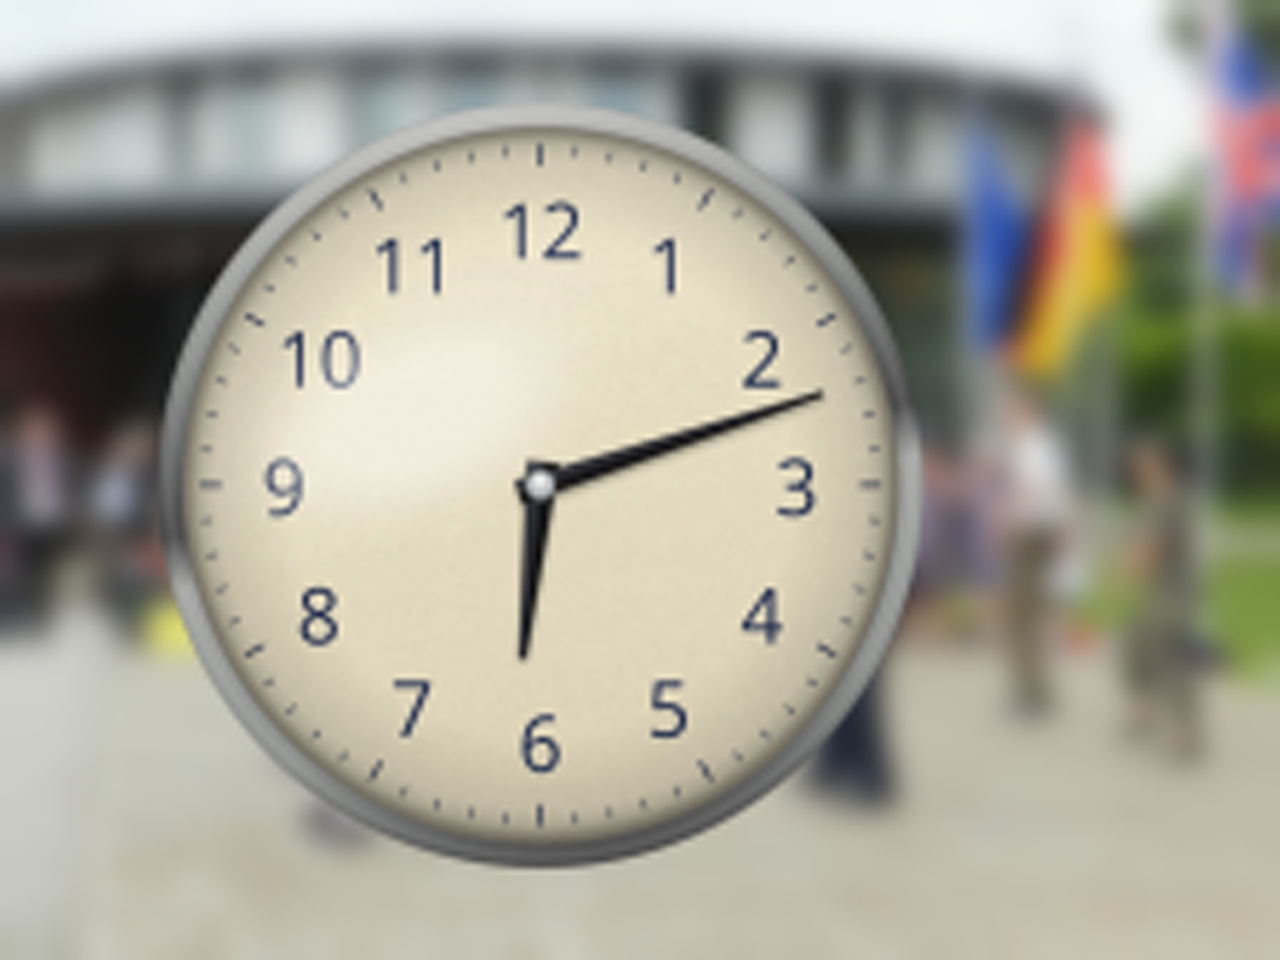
6:12
